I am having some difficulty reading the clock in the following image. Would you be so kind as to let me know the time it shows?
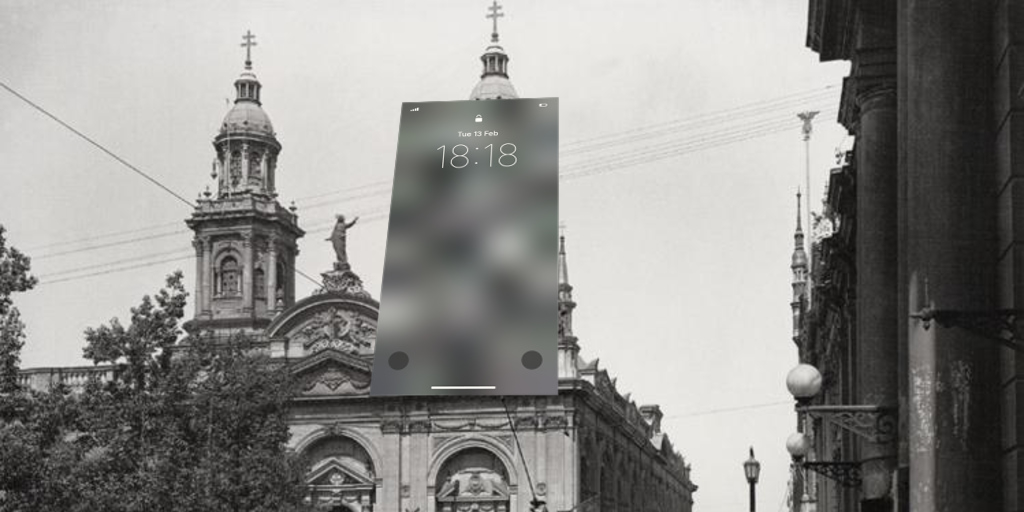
18:18
